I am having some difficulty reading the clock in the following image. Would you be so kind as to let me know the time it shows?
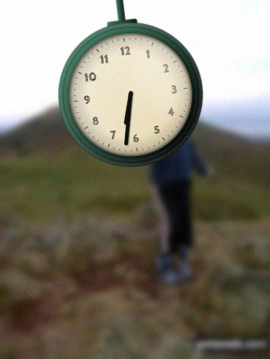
6:32
